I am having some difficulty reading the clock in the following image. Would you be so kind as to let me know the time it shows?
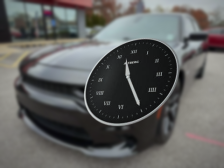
11:25
